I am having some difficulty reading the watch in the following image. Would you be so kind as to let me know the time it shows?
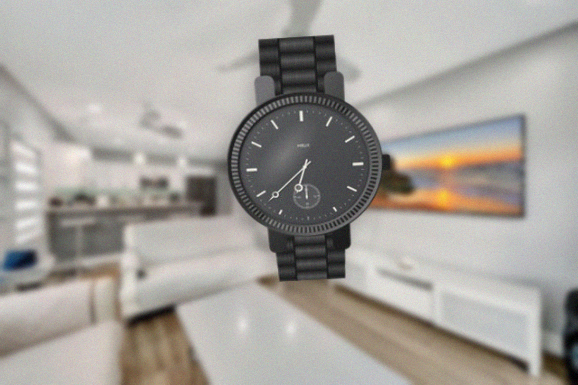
6:38
